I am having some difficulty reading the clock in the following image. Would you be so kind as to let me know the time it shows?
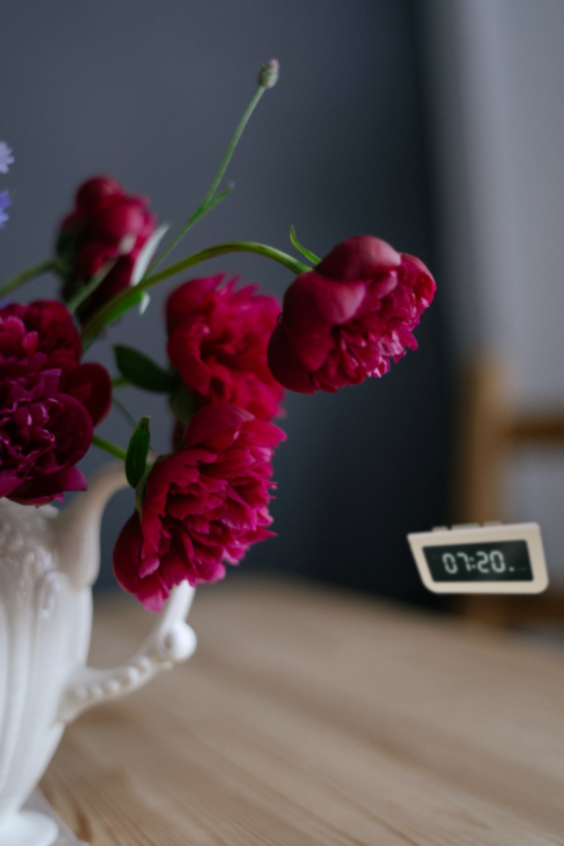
7:20
